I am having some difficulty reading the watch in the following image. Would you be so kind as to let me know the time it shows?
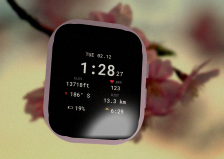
1:28
